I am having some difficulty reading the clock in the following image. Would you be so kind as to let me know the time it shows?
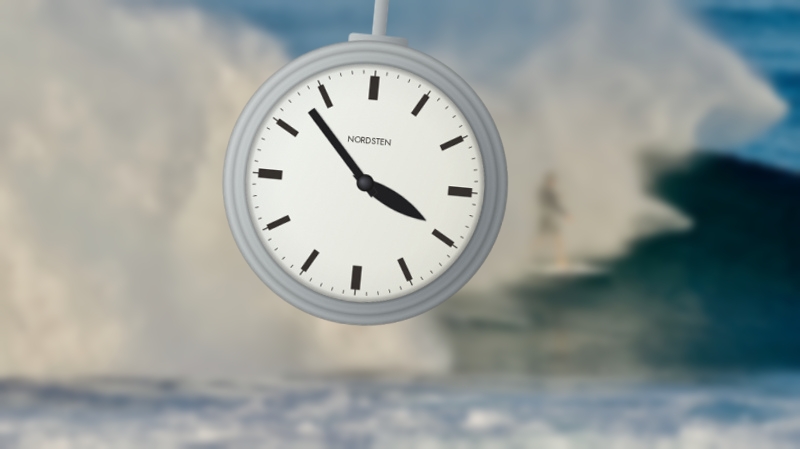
3:53
